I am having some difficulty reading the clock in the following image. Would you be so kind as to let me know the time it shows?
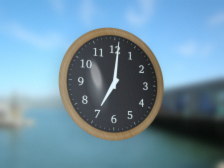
7:01
